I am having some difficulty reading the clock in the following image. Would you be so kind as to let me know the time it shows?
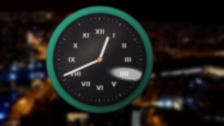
12:41
